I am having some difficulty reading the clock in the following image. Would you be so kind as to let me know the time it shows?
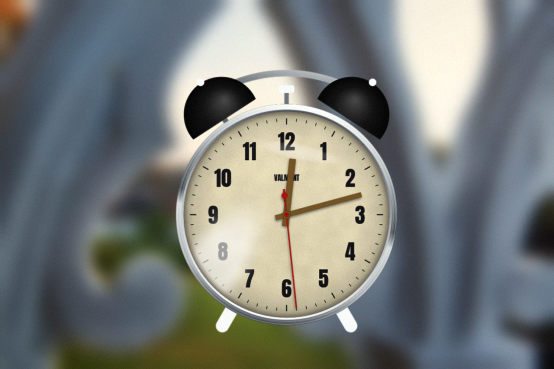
12:12:29
